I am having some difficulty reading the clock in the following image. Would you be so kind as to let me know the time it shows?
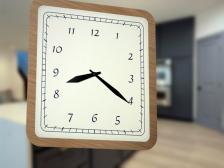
8:21
